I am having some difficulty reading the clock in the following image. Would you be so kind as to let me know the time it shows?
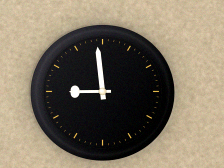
8:59
